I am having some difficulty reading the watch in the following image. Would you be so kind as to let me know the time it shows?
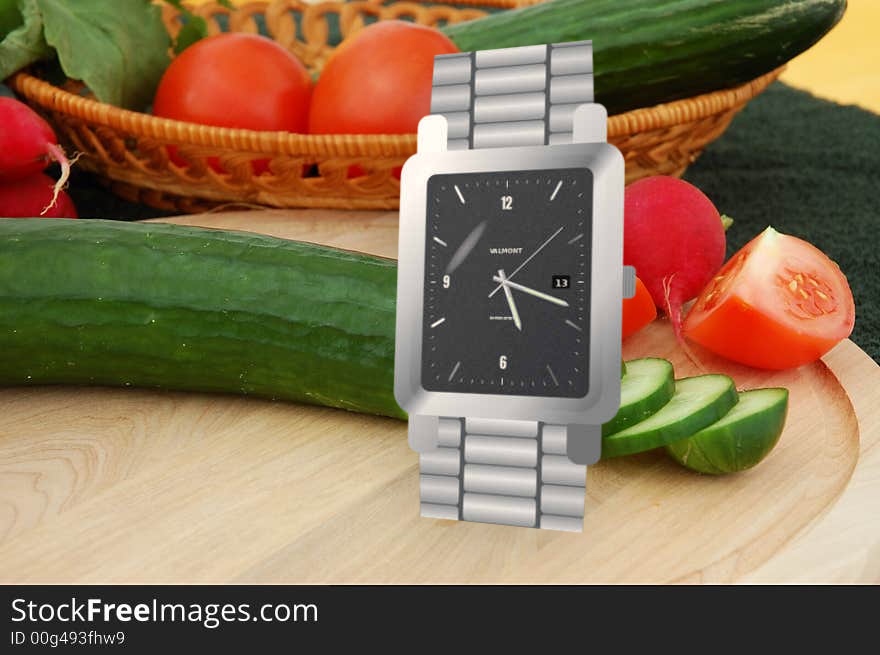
5:18:08
